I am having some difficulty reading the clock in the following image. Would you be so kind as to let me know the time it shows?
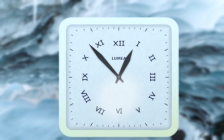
12:53
